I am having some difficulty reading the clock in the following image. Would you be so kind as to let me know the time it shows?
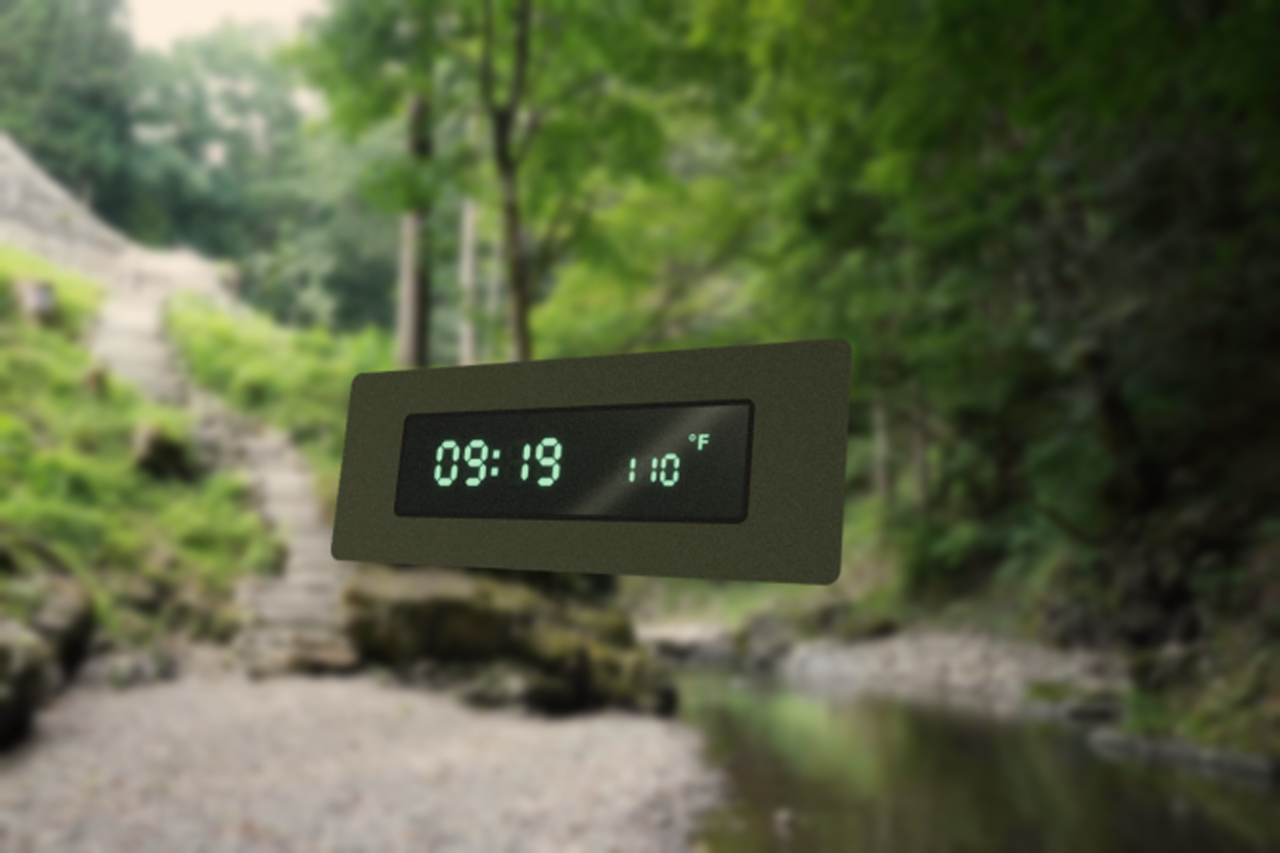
9:19
